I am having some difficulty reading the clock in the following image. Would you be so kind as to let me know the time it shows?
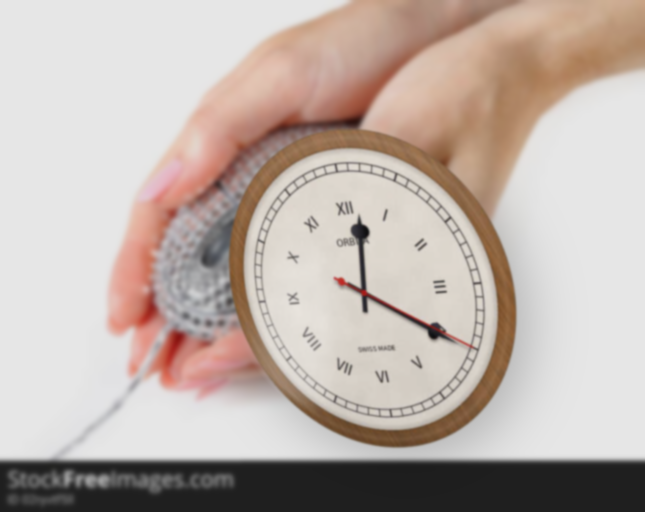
12:20:20
